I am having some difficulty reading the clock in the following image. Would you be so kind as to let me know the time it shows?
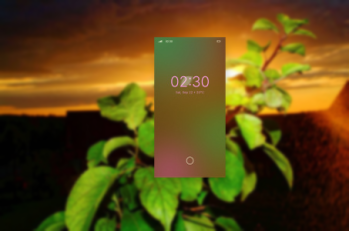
2:30
